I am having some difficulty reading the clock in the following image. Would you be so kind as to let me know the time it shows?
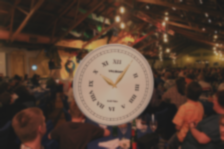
10:05
